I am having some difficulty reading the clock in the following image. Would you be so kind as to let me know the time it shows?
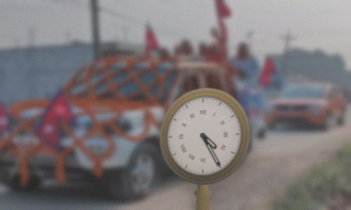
4:25
